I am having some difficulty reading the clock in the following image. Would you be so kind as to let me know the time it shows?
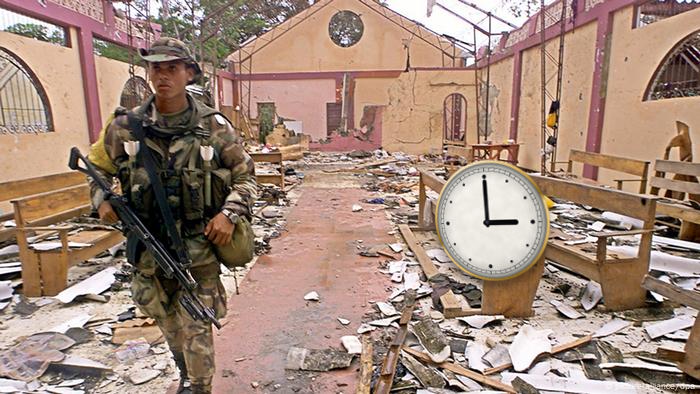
3:00
